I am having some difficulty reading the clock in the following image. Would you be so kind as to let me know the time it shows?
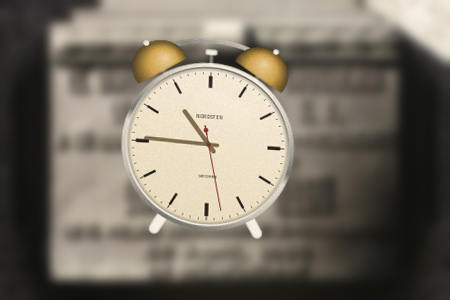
10:45:28
